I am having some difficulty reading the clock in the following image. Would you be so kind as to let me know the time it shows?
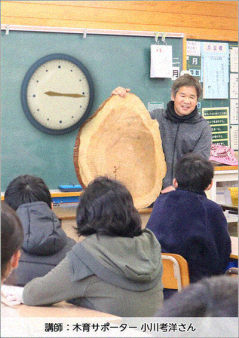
9:16
